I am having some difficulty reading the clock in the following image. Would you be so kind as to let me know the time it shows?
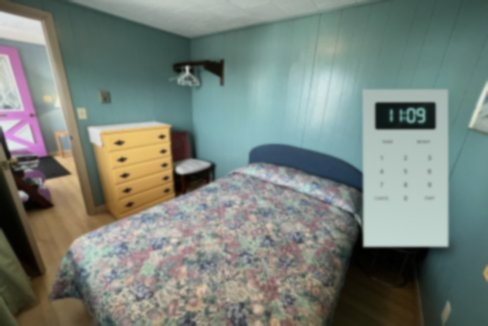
11:09
